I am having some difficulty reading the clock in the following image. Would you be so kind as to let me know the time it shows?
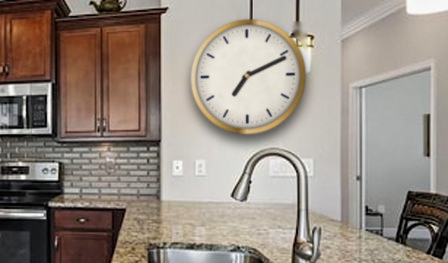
7:11
